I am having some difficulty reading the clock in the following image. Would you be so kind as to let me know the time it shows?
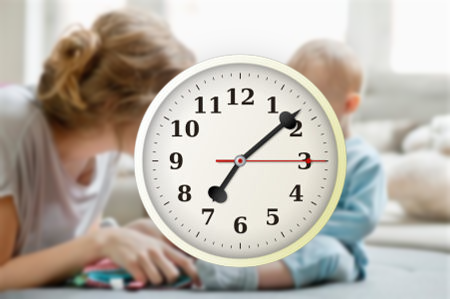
7:08:15
